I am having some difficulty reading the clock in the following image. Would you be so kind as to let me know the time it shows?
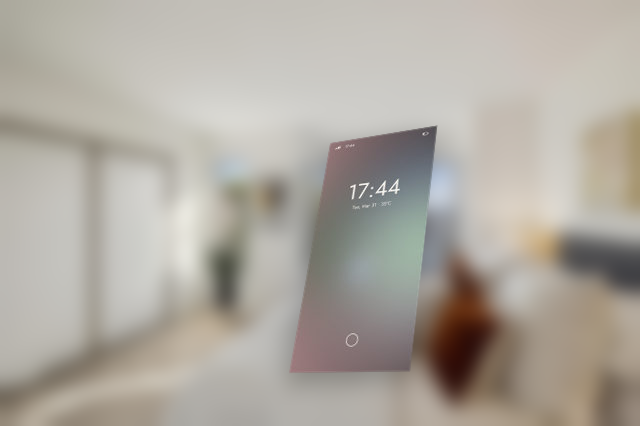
17:44
